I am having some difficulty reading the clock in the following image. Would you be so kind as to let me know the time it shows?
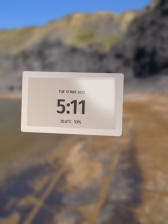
5:11
